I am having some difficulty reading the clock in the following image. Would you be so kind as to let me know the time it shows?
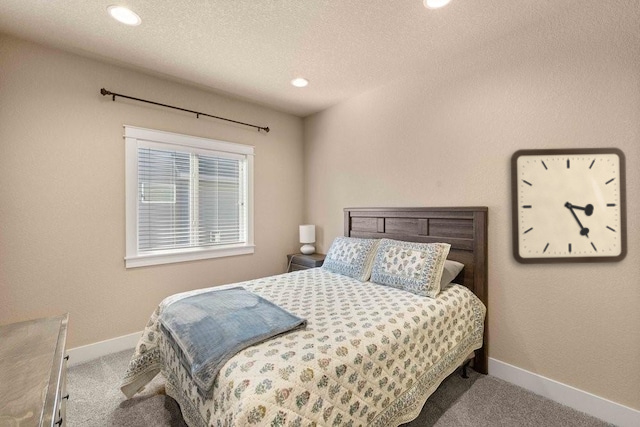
3:25
